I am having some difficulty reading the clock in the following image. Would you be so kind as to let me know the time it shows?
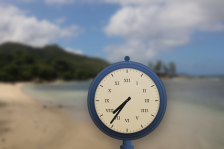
7:36
